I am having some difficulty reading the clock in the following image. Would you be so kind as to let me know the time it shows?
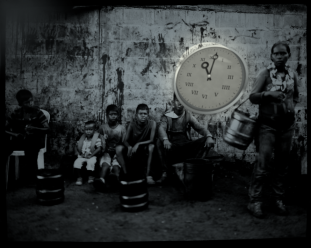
11:01
